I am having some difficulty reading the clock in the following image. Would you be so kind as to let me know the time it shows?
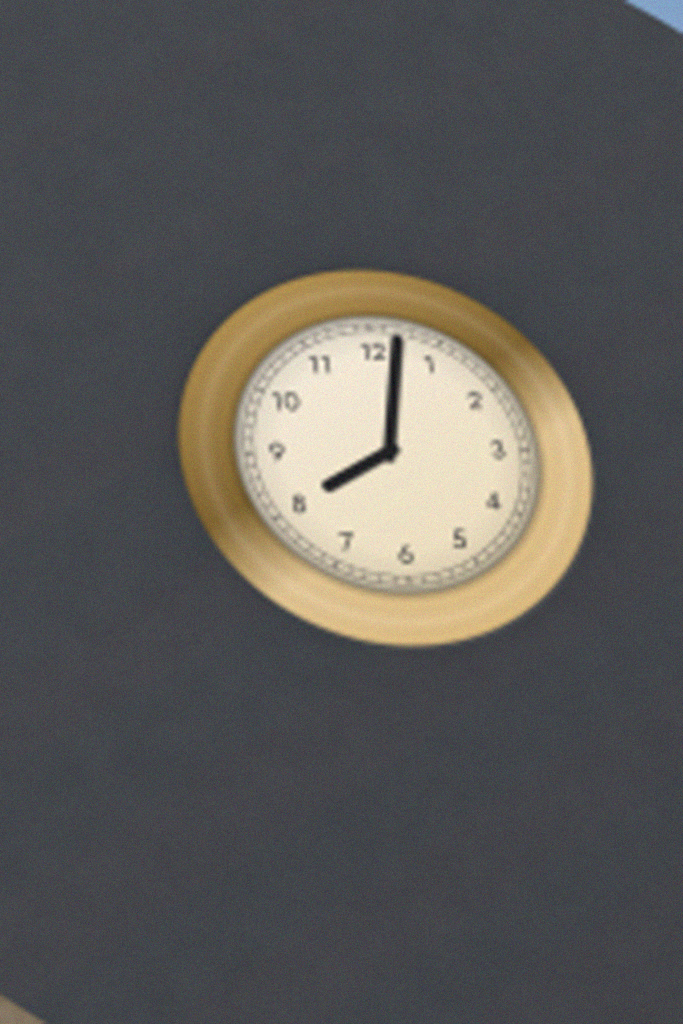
8:02
